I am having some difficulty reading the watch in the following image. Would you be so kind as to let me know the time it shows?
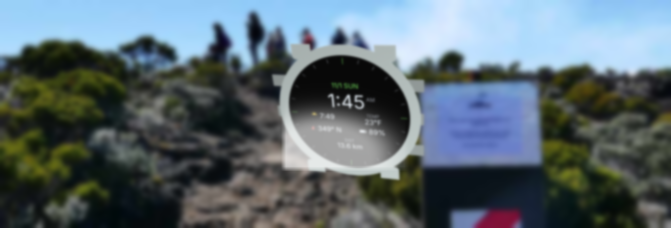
1:45
